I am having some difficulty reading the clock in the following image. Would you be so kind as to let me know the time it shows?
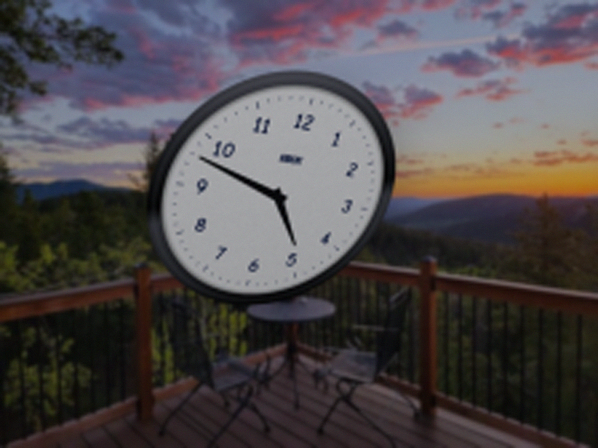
4:48
